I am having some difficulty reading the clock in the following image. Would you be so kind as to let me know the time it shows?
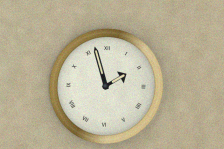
1:57
